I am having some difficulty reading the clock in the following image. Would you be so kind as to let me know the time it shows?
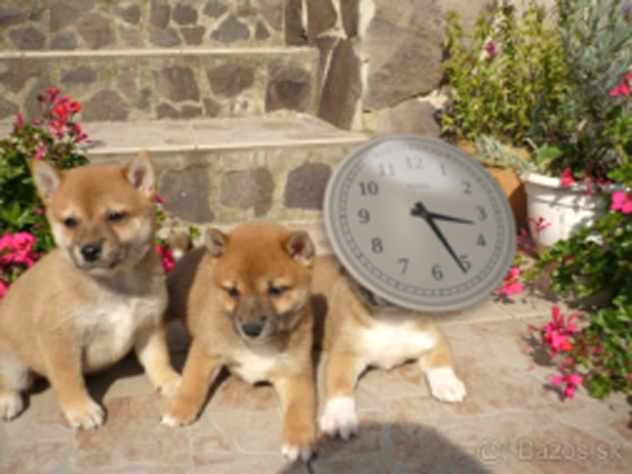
3:26
